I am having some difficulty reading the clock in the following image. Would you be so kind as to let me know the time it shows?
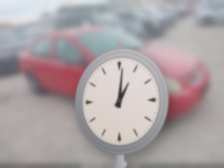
1:01
